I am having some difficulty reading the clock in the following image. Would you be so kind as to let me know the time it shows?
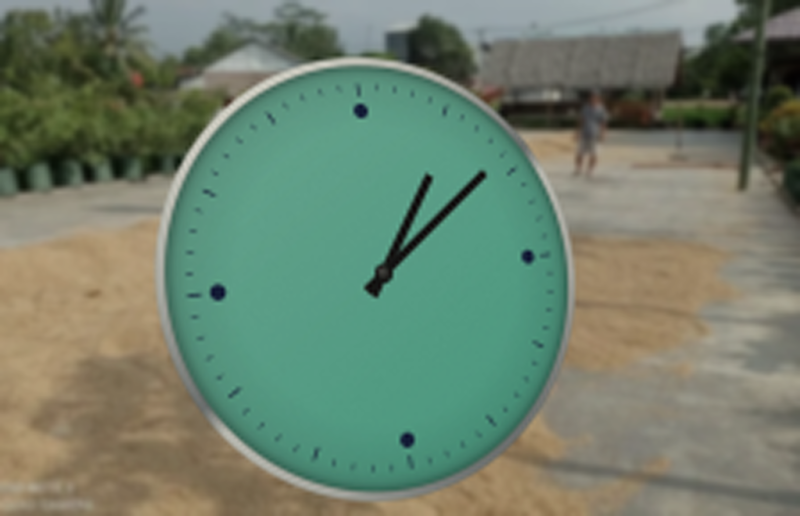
1:09
